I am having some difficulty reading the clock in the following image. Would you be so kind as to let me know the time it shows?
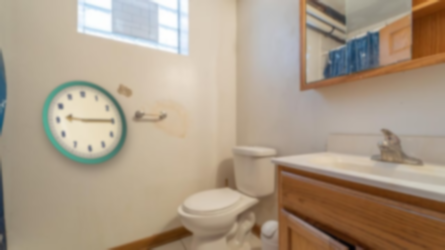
9:15
